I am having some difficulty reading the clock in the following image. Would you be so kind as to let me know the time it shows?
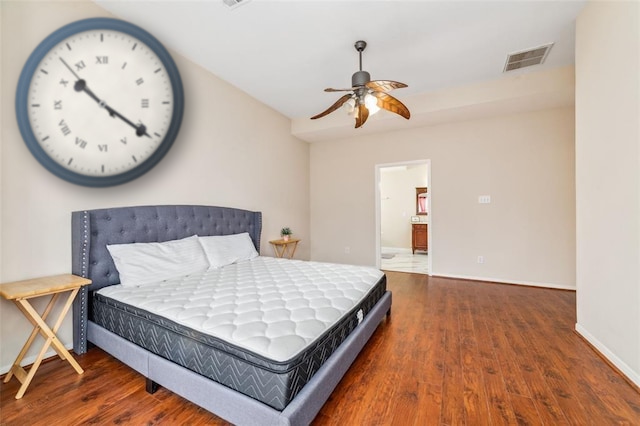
10:20:53
